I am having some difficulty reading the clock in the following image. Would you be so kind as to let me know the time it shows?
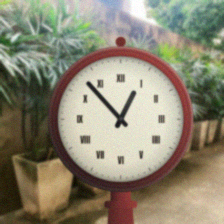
12:53
